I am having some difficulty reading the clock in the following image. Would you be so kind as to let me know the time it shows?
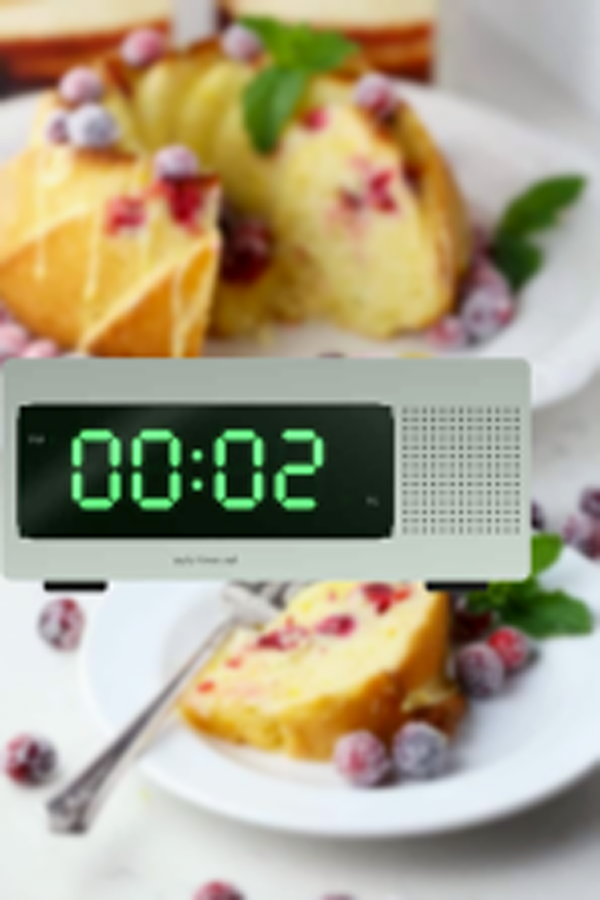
0:02
